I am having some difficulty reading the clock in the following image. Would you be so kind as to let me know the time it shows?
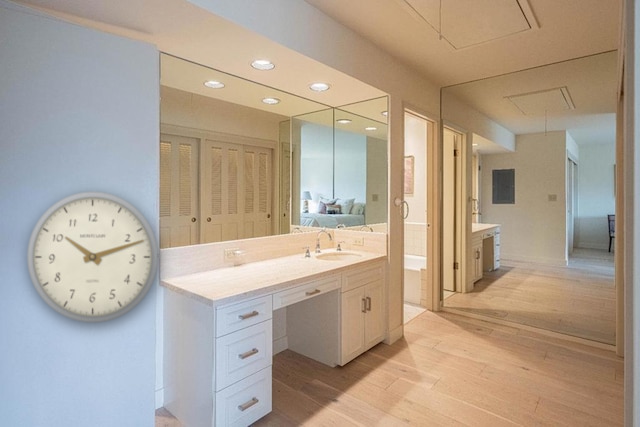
10:12
